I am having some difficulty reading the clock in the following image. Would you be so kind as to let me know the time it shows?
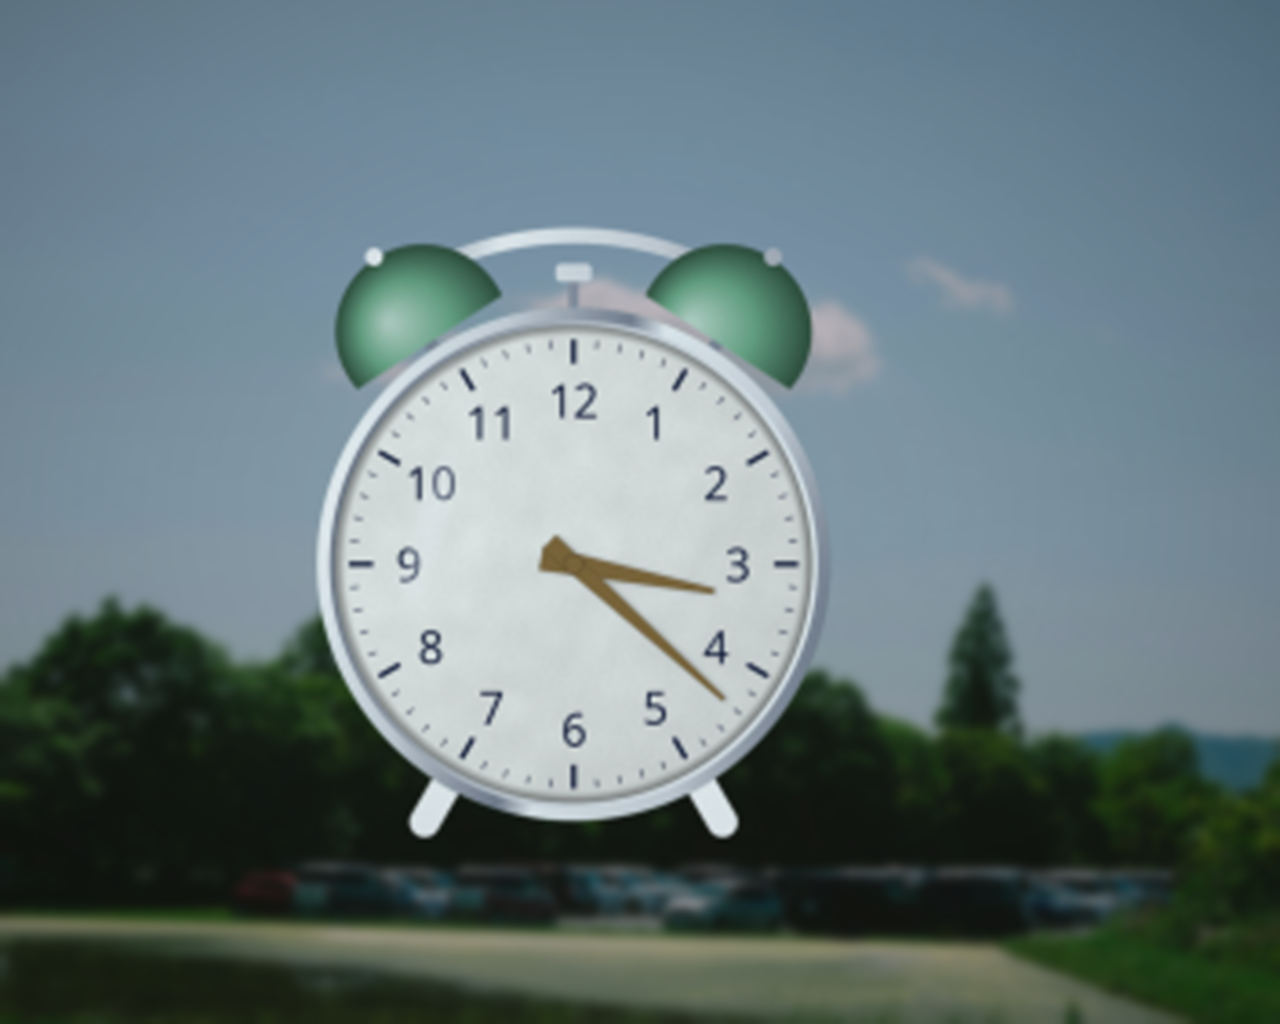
3:22
